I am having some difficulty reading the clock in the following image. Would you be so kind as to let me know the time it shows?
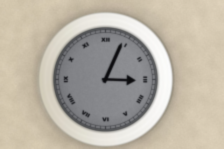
3:04
